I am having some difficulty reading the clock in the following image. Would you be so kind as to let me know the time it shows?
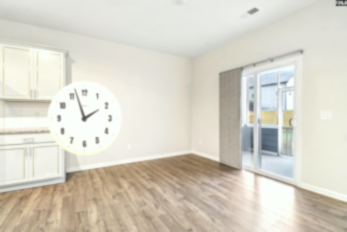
1:57
